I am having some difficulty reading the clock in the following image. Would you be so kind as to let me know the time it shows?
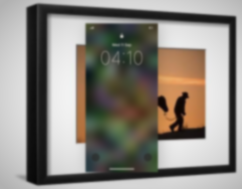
4:10
